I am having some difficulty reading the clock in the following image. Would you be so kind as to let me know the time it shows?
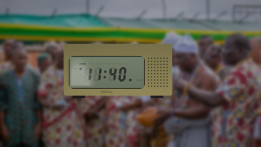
11:40
